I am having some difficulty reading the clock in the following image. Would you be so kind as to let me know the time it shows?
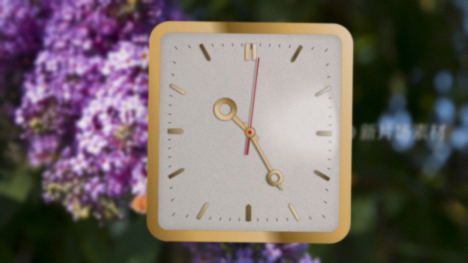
10:25:01
